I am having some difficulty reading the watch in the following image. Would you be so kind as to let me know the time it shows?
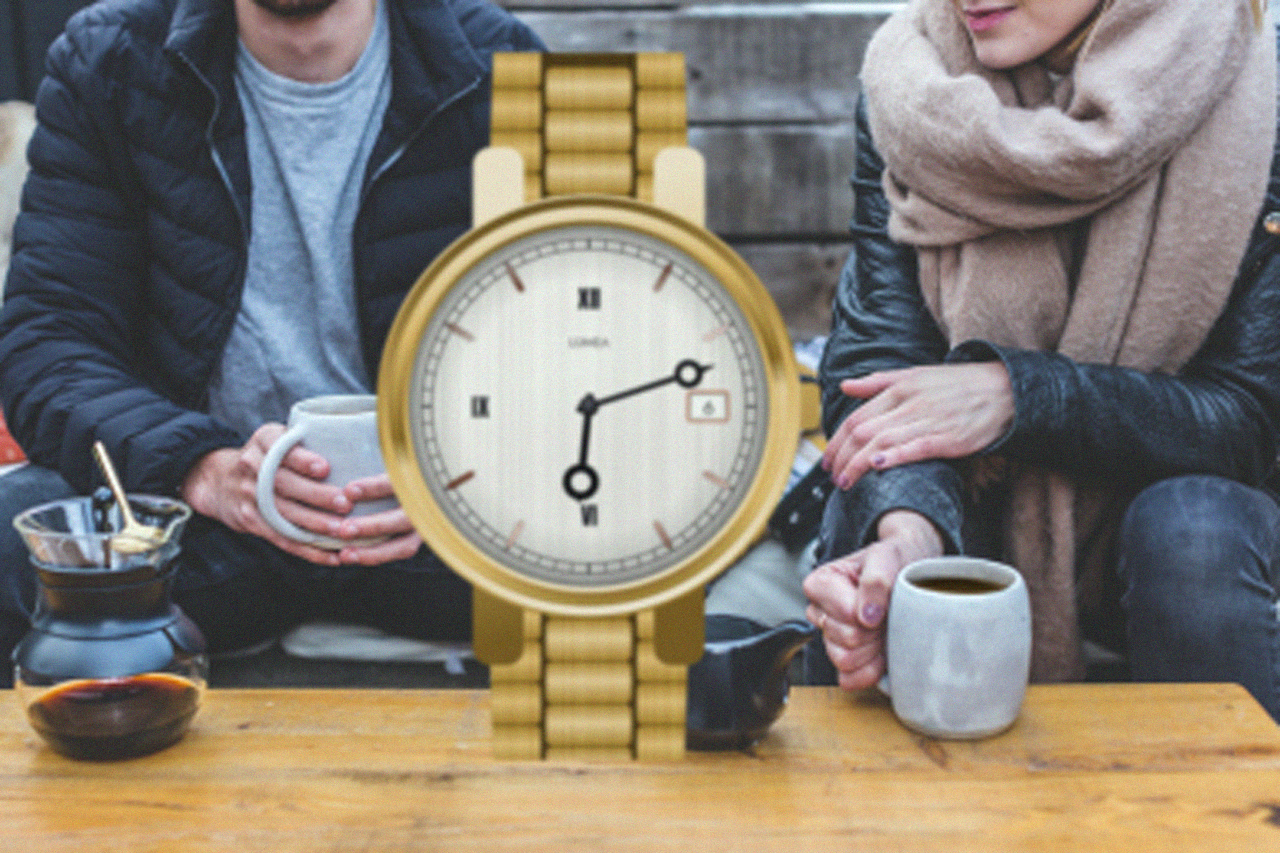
6:12
